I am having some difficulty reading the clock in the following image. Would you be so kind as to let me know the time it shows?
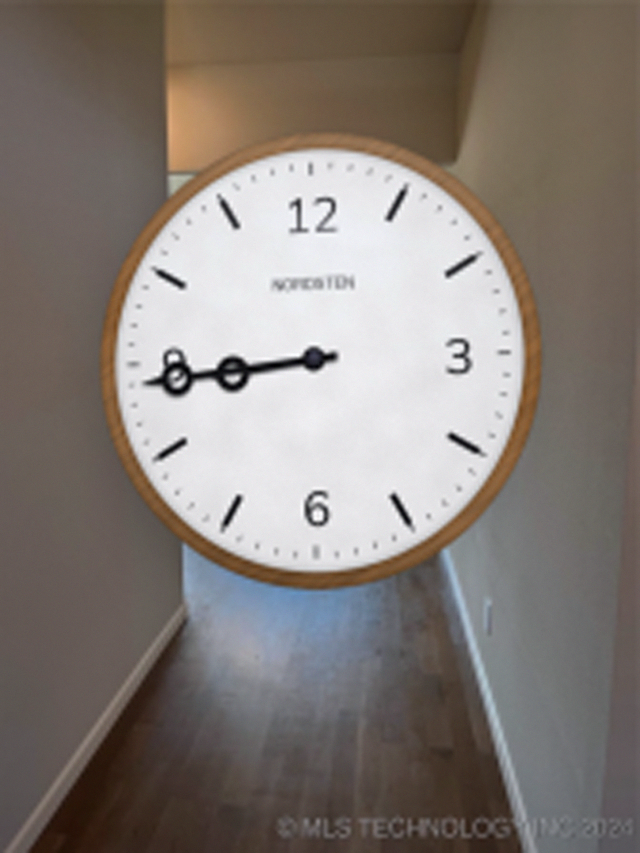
8:44
